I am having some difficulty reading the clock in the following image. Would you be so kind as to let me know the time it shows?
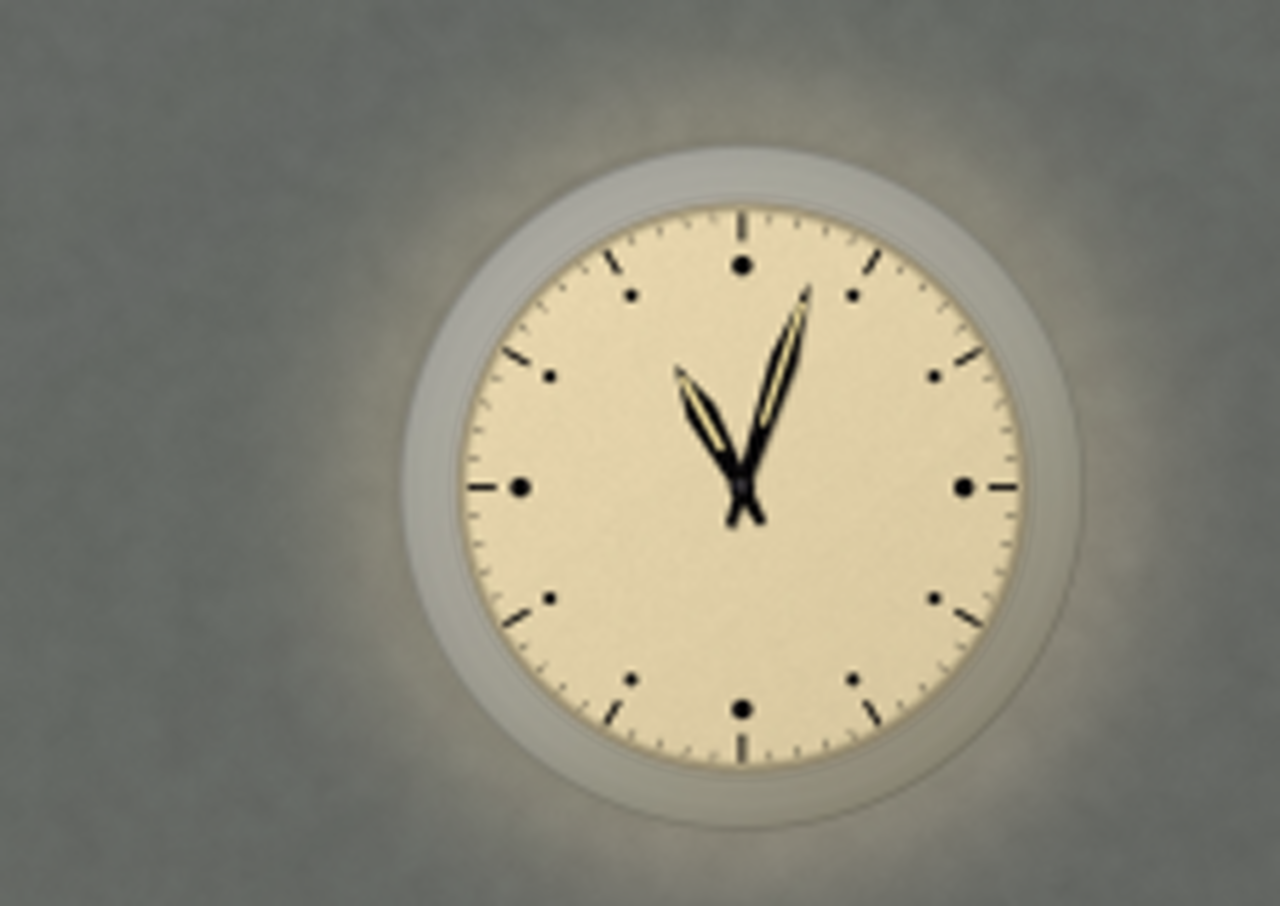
11:03
